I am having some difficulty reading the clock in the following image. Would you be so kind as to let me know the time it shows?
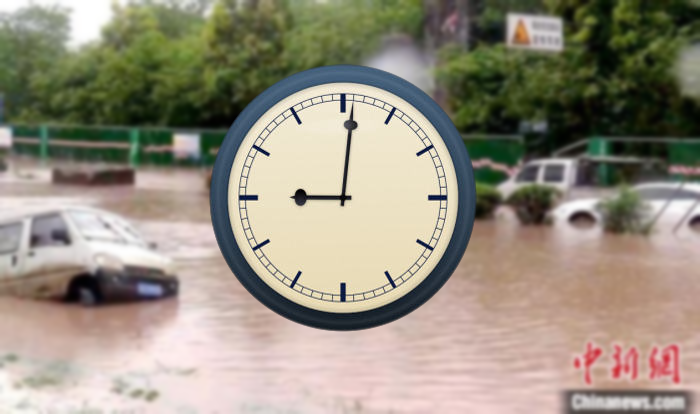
9:01
